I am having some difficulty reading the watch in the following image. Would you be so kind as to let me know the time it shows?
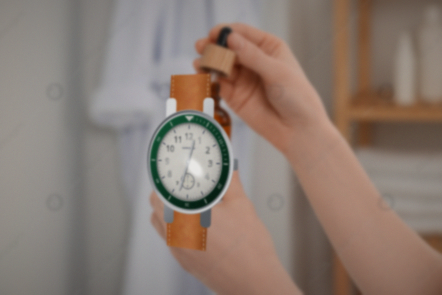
12:33
